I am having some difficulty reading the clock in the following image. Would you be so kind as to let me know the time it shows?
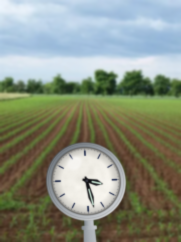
3:28
